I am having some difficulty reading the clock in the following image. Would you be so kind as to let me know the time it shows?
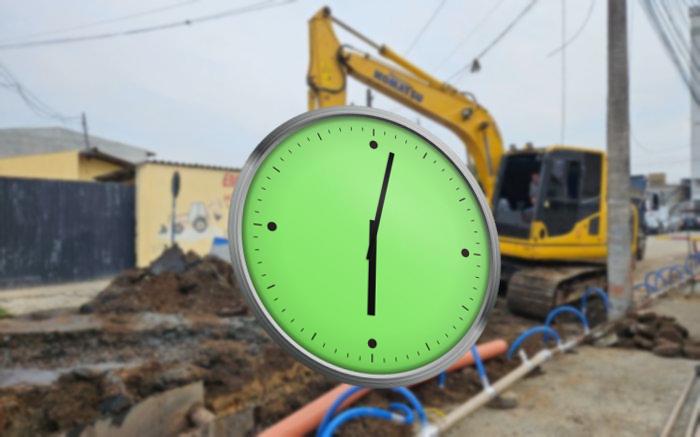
6:02
